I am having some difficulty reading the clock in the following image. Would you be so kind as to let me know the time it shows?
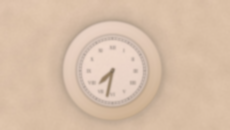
7:32
